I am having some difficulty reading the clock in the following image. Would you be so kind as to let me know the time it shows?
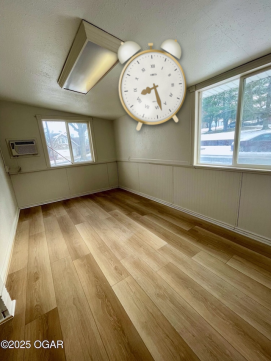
8:28
